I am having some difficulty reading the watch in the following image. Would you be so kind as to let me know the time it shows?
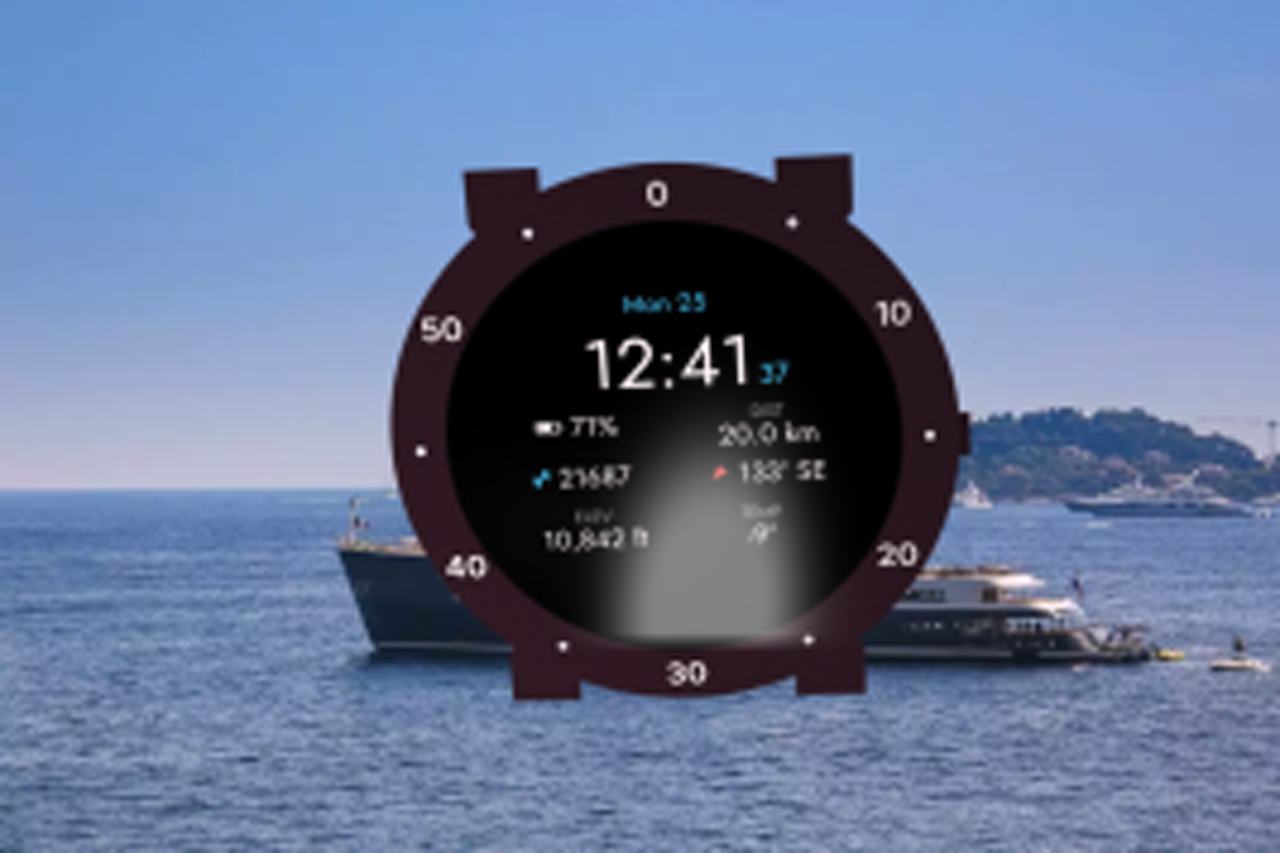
12:41
